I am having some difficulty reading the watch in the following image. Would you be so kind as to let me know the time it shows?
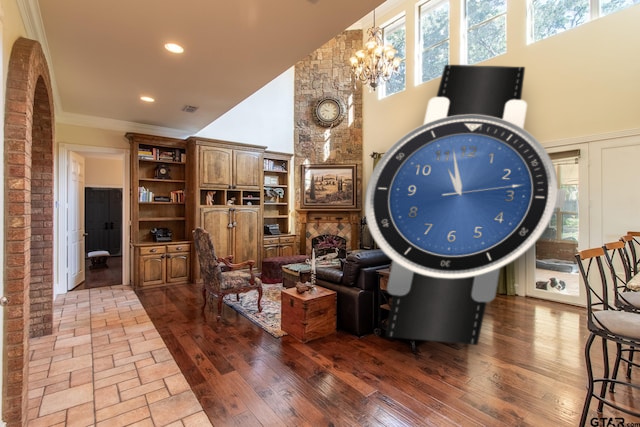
10:57:13
